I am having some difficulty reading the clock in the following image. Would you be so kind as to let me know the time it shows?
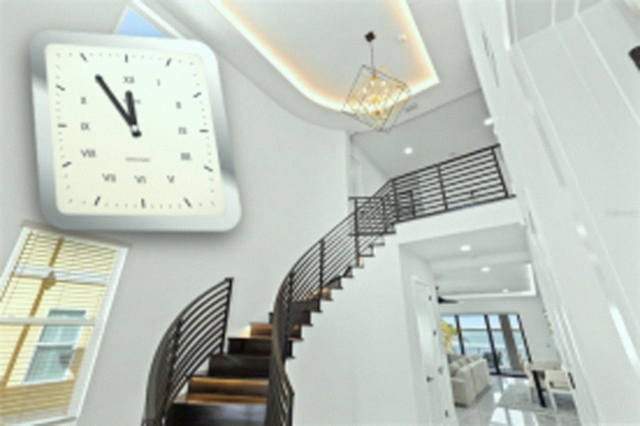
11:55
